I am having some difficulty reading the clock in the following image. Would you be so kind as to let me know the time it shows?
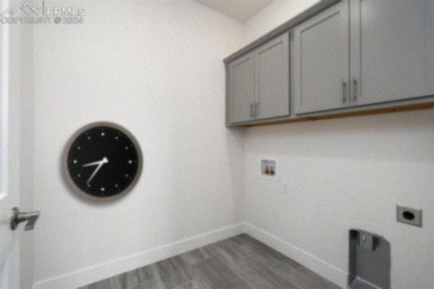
8:36
